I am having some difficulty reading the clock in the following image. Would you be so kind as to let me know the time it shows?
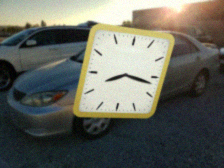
8:17
